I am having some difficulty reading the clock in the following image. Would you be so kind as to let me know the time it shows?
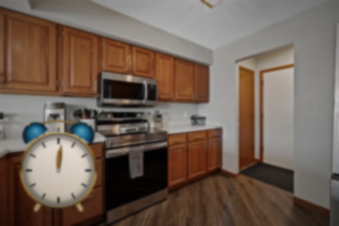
12:01
